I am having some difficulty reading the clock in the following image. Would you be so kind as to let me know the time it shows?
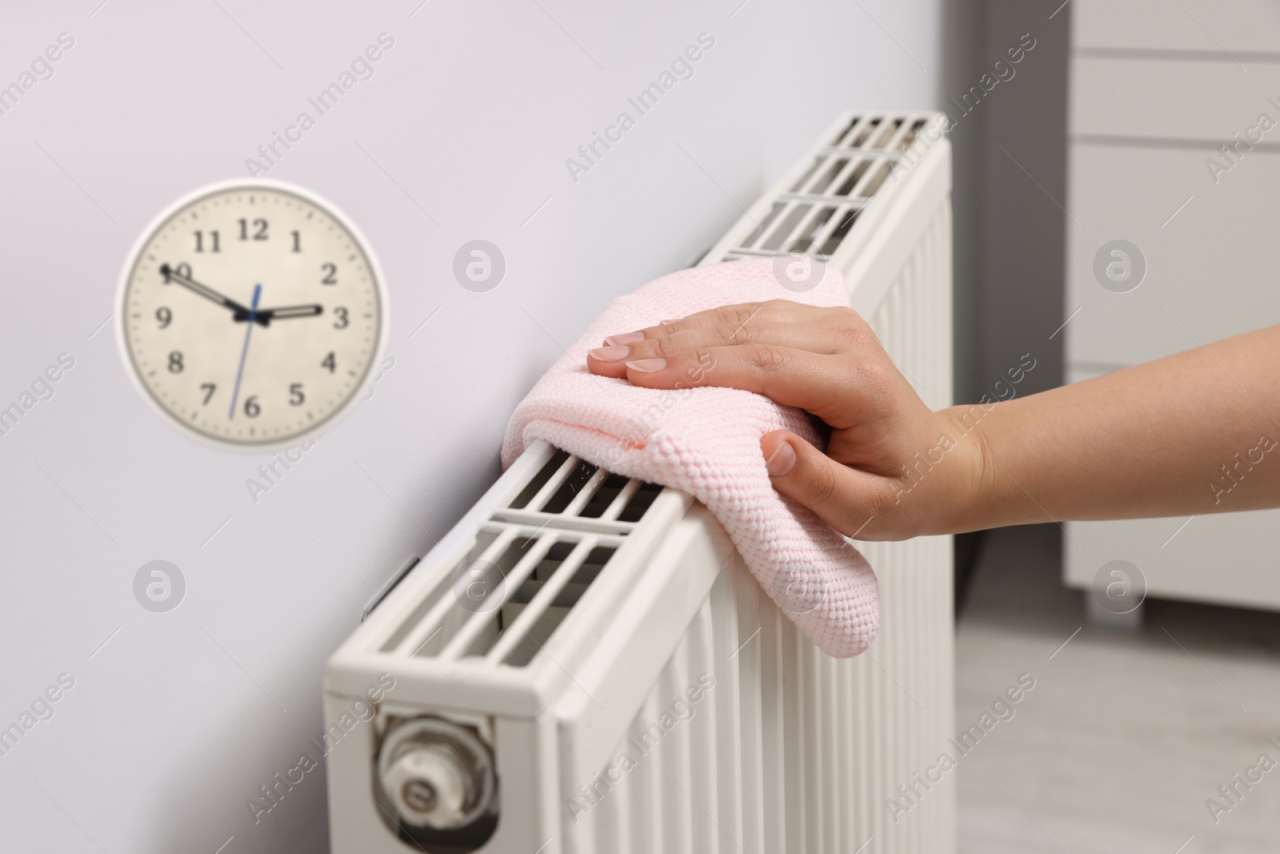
2:49:32
